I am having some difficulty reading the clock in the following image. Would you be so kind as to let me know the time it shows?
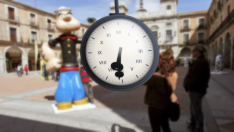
6:31
